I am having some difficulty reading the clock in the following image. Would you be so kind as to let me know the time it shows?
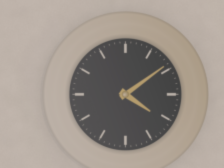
4:09
